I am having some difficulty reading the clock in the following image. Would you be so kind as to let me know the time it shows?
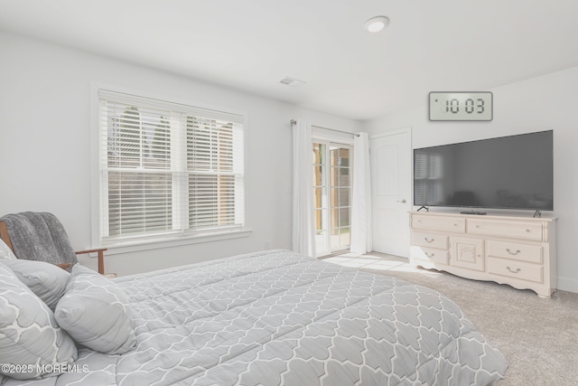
10:03
